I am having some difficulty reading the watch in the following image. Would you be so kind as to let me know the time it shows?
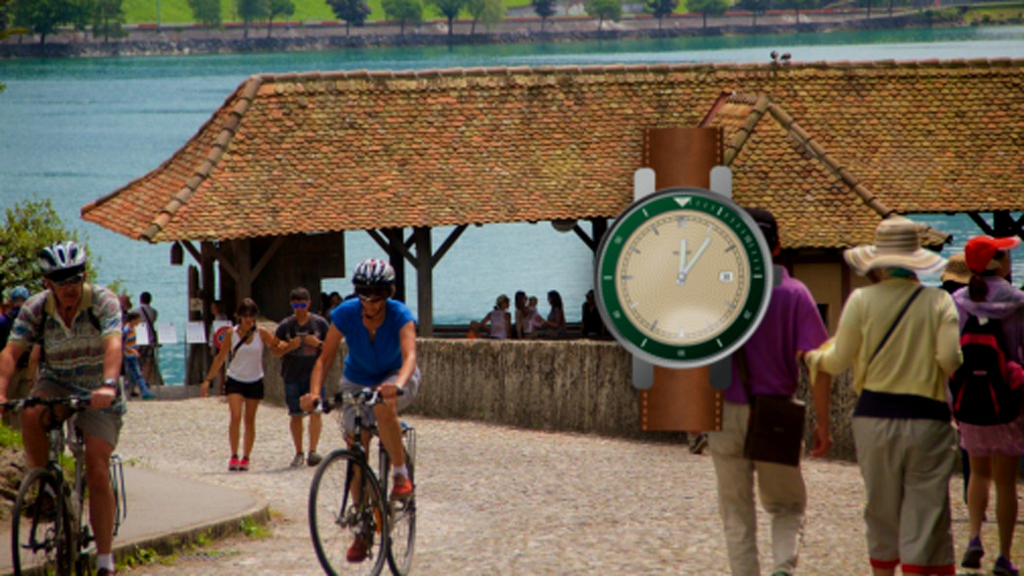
12:06
